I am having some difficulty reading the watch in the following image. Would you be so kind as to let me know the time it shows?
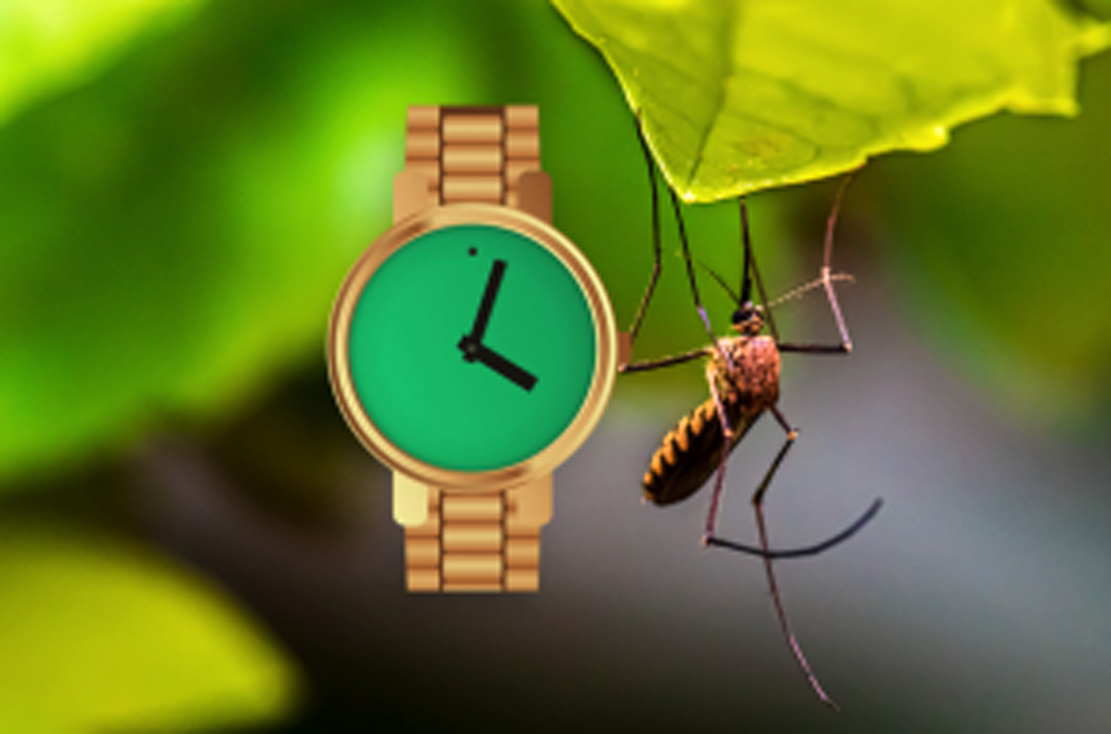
4:03
